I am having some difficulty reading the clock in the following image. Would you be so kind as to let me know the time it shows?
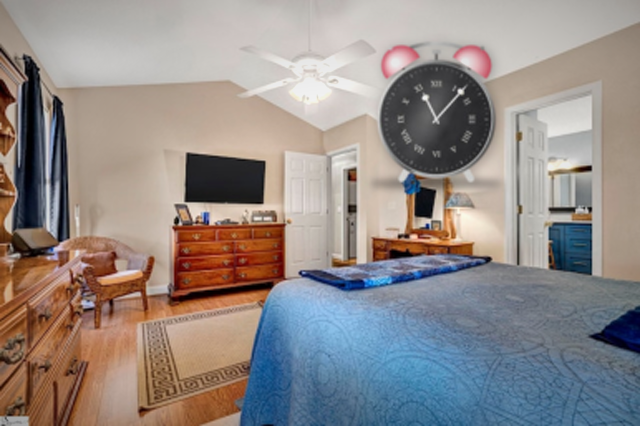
11:07
